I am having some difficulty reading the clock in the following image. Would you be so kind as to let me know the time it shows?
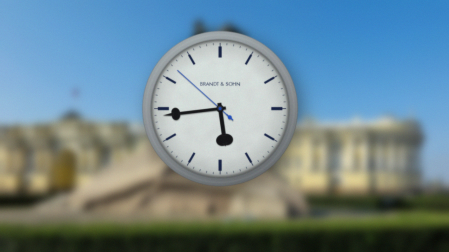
5:43:52
